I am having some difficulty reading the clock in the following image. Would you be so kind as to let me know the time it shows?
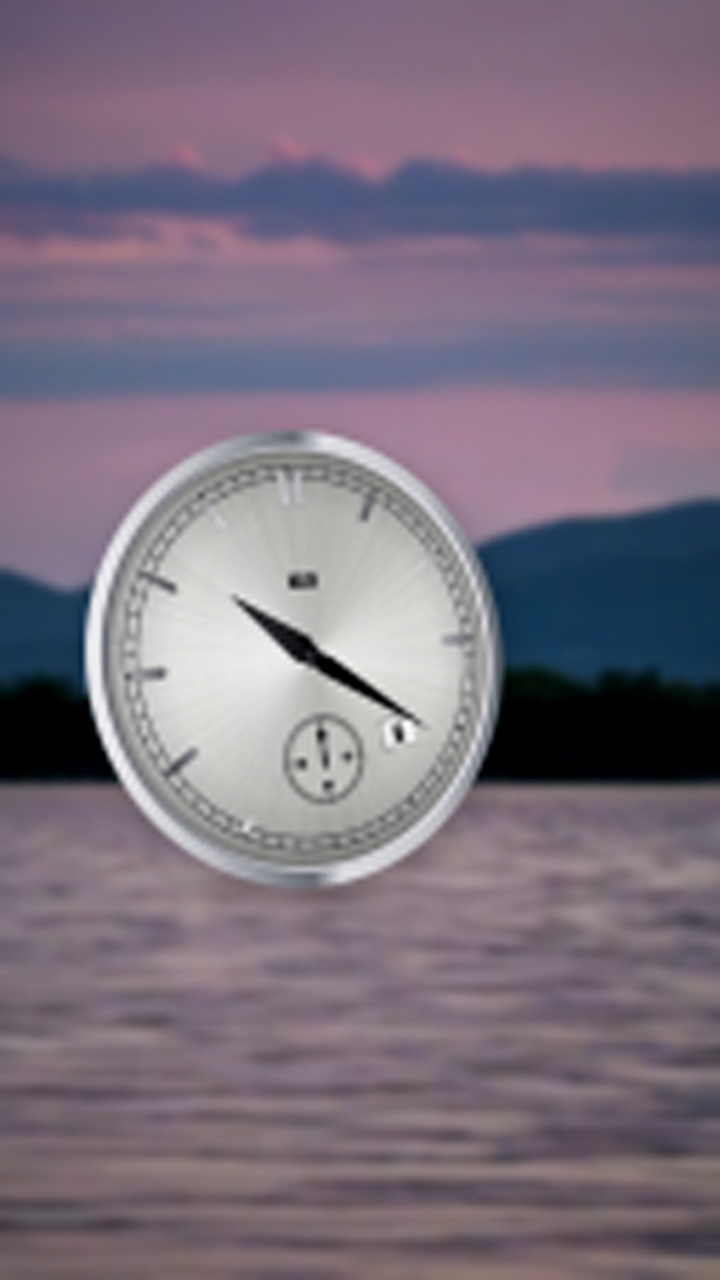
10:21
